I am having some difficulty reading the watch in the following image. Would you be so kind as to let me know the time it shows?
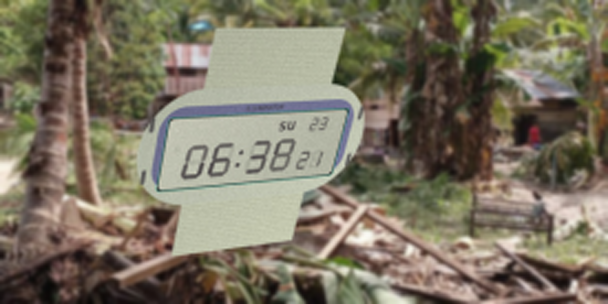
6:38:21
